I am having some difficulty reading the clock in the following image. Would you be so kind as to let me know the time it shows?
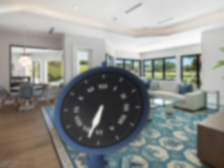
6:33
